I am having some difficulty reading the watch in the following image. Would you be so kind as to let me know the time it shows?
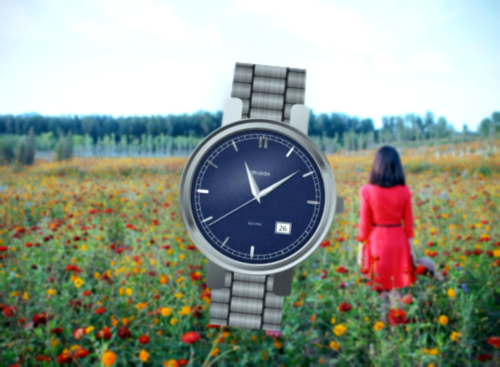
11:08:39
